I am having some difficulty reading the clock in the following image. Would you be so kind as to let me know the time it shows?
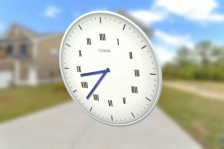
8:37
